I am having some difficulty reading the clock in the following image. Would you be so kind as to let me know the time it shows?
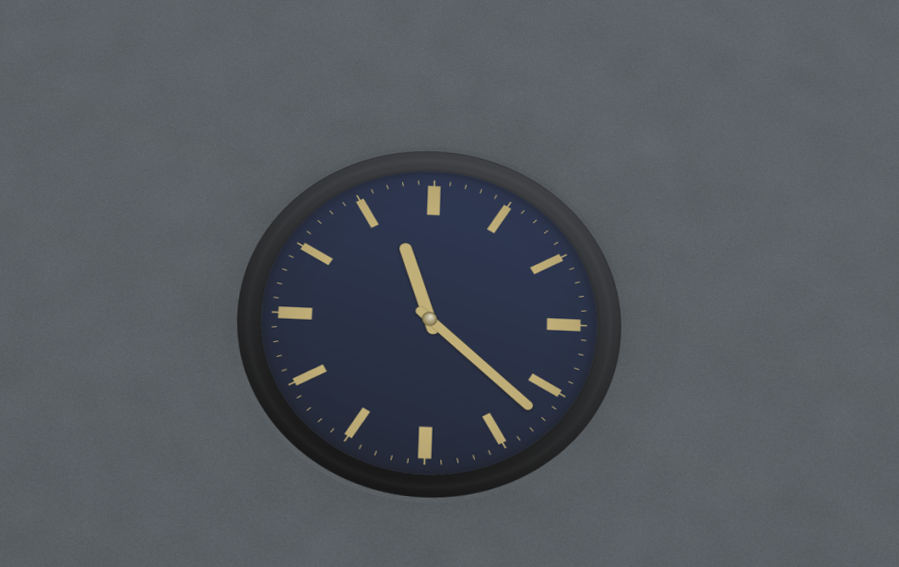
11:22
